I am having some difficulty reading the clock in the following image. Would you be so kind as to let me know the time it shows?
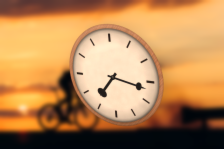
7:17
